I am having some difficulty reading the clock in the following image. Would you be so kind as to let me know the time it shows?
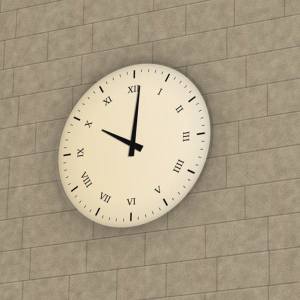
10:01
